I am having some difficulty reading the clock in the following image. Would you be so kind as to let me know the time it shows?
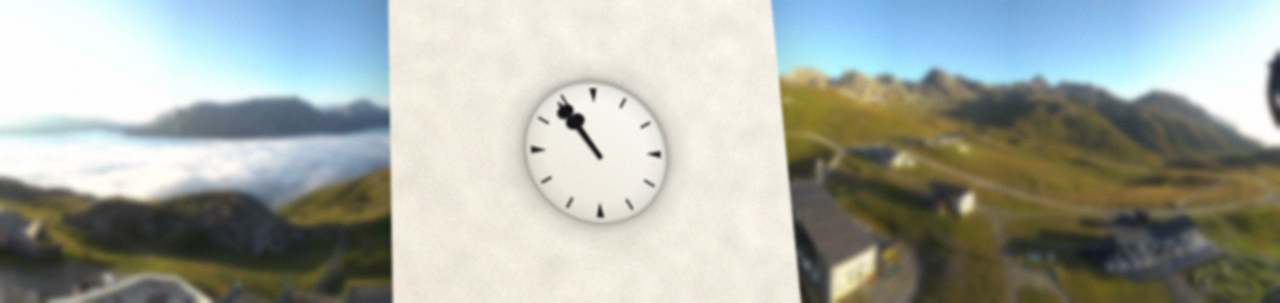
10:54
